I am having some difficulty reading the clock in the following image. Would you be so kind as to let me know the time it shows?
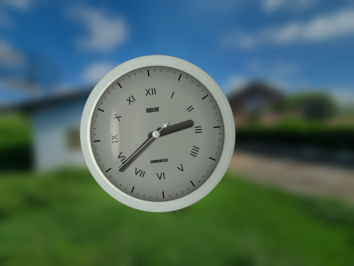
2:38:39
